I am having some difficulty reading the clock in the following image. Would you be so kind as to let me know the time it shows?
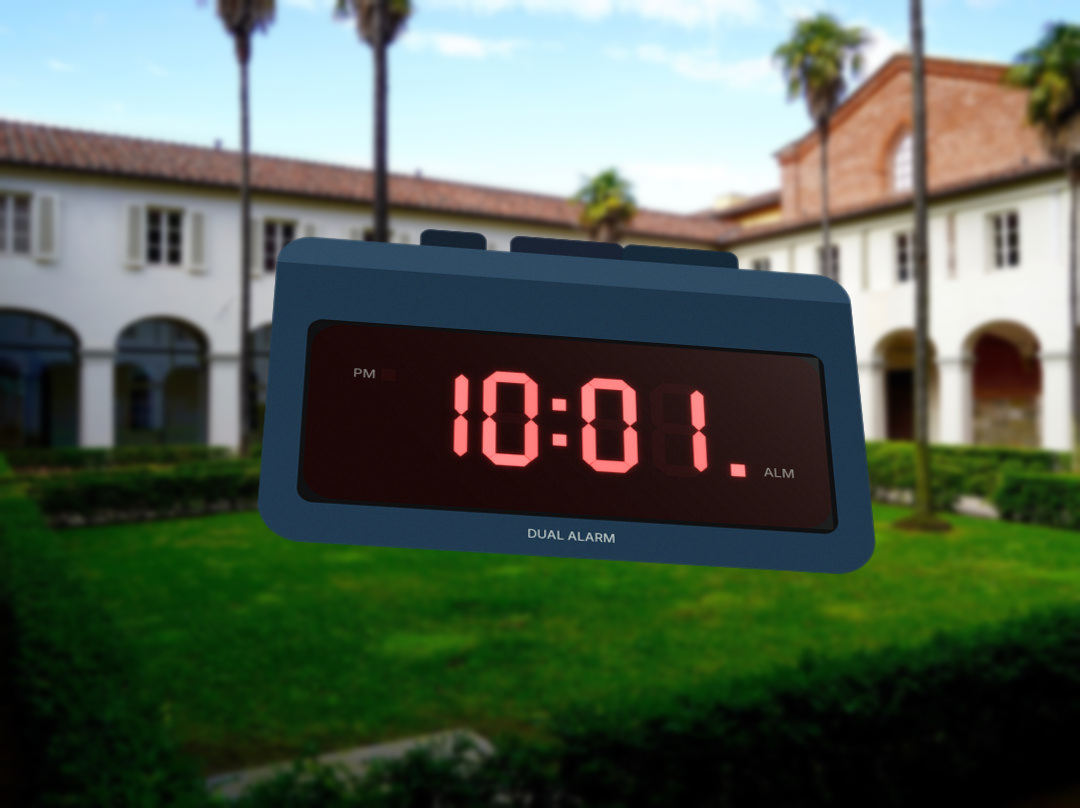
10:01
